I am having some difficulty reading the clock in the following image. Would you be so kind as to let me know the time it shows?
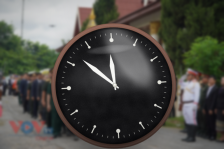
11:52
